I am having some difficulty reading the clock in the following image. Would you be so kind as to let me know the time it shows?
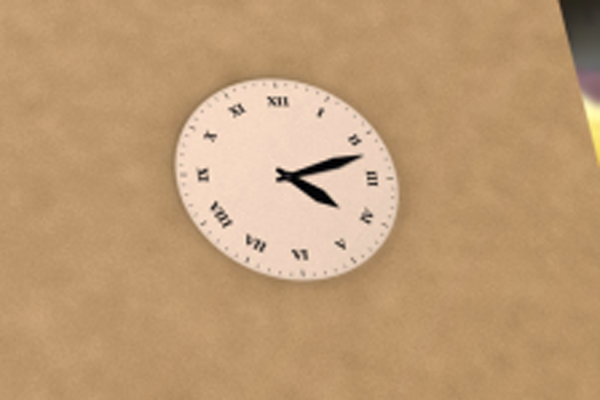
4:12
